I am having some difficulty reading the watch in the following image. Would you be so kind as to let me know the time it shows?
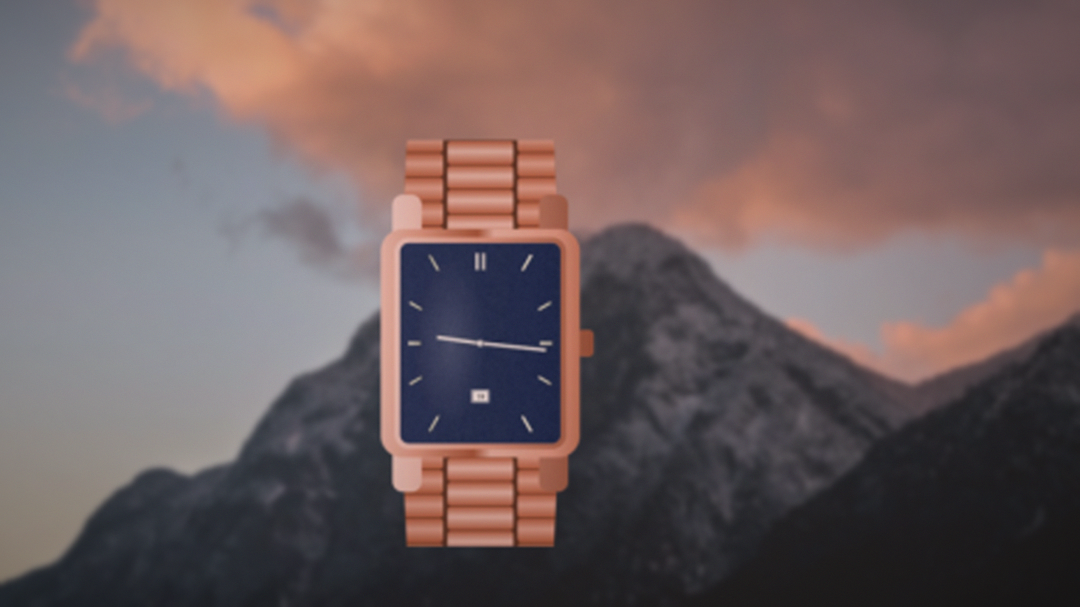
9:16
